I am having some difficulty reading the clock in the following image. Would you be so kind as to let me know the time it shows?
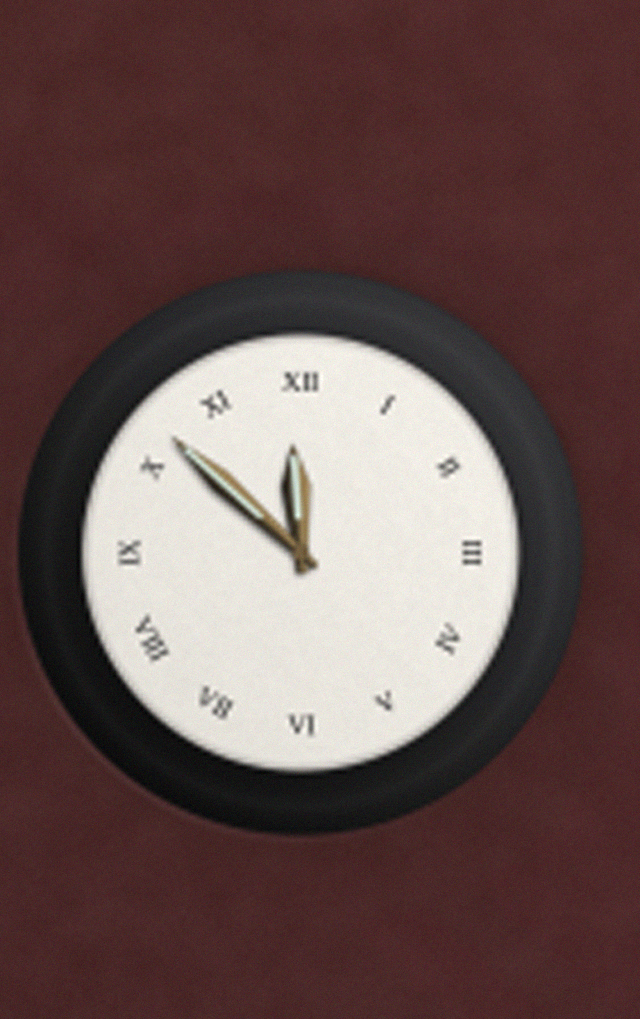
11:52
